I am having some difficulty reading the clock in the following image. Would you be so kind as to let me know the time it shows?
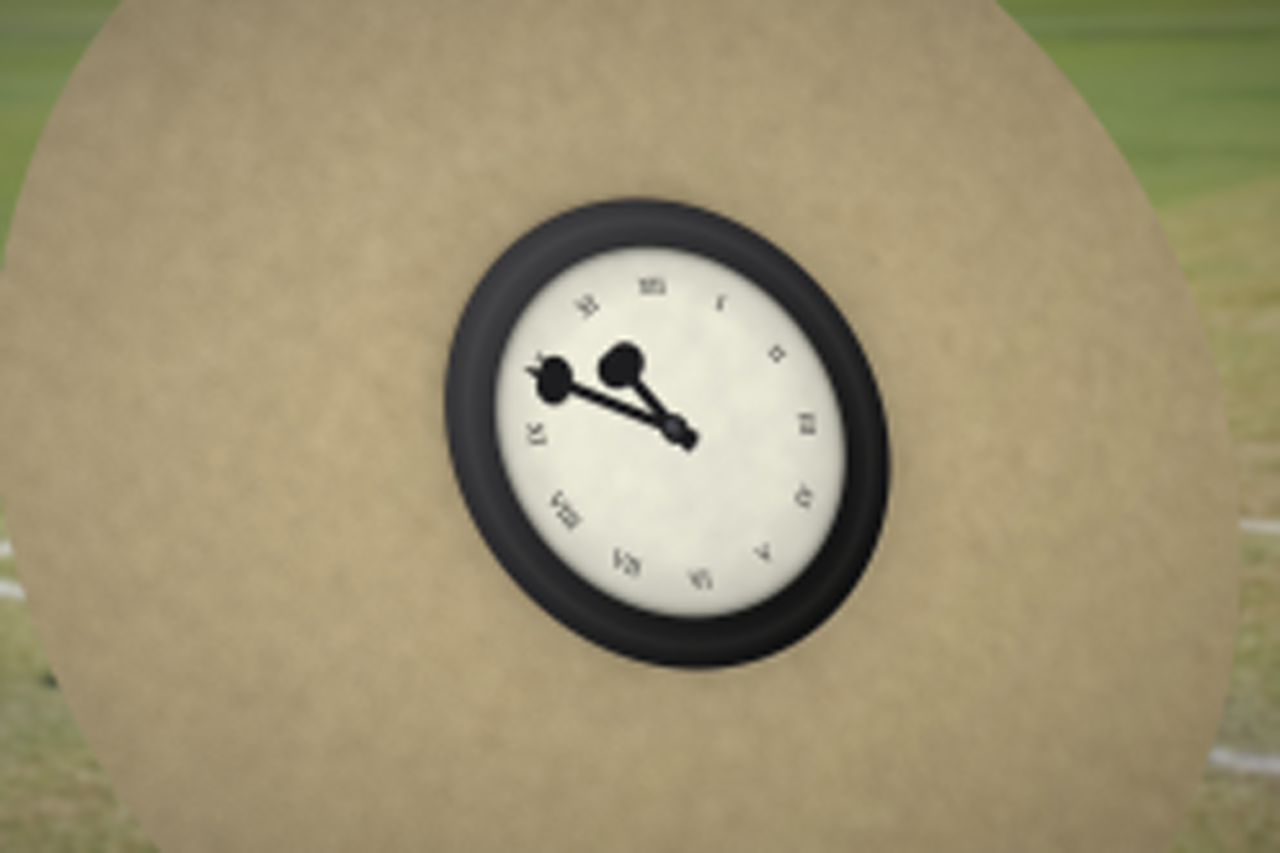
10:49
